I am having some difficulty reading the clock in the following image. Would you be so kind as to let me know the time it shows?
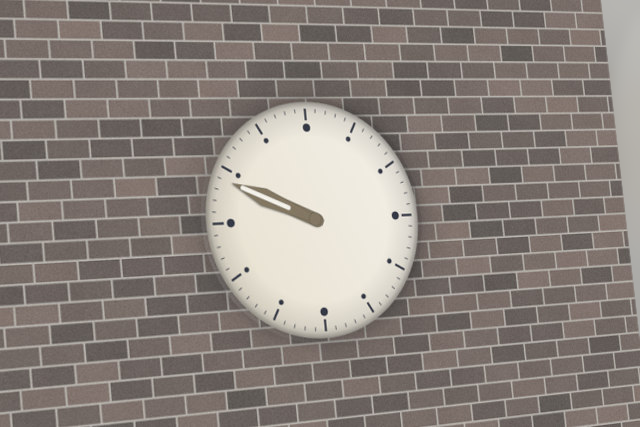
9:49
